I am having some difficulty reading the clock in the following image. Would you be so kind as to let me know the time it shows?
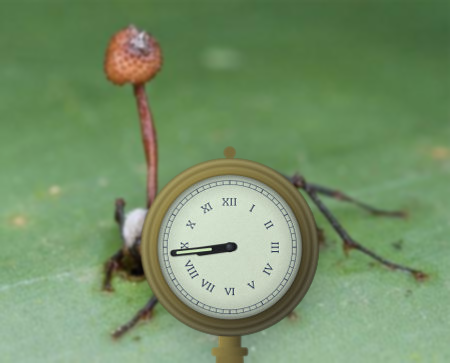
8:44
